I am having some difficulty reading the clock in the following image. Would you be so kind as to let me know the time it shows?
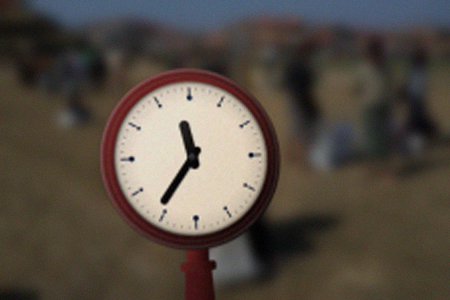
11:36
